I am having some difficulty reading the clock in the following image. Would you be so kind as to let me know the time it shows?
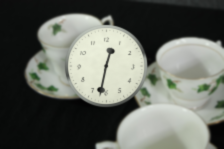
12:32
